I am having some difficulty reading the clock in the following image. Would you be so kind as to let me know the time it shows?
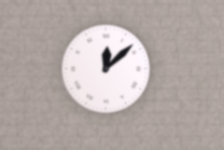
12:08
